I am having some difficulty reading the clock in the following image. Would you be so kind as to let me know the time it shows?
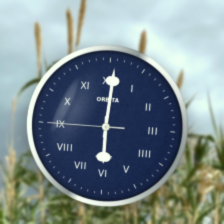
6:00:45
